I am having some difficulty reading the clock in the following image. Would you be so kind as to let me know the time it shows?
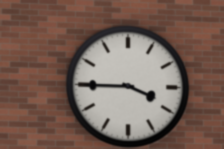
3:45
